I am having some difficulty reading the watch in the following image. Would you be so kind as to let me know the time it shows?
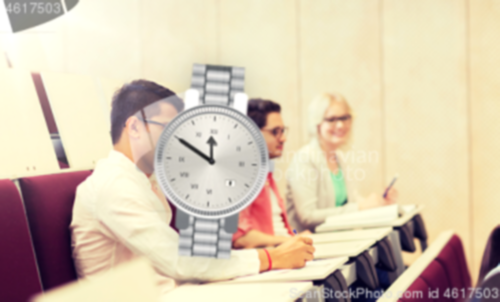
11:50
